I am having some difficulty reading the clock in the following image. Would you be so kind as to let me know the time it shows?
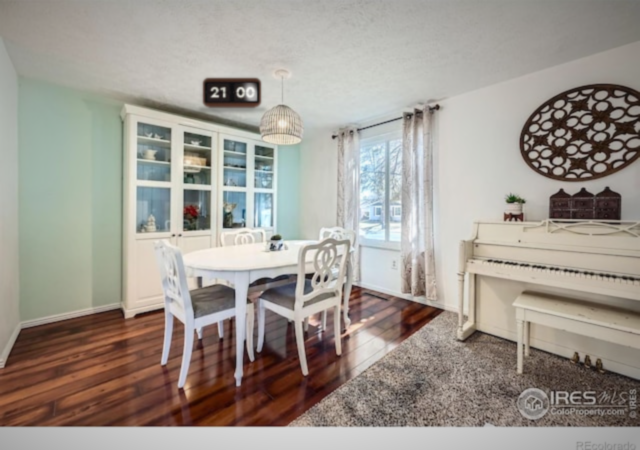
21:00
